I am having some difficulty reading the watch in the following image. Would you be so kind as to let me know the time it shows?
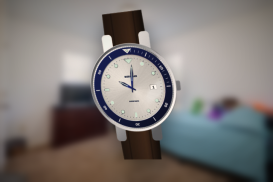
10:01
